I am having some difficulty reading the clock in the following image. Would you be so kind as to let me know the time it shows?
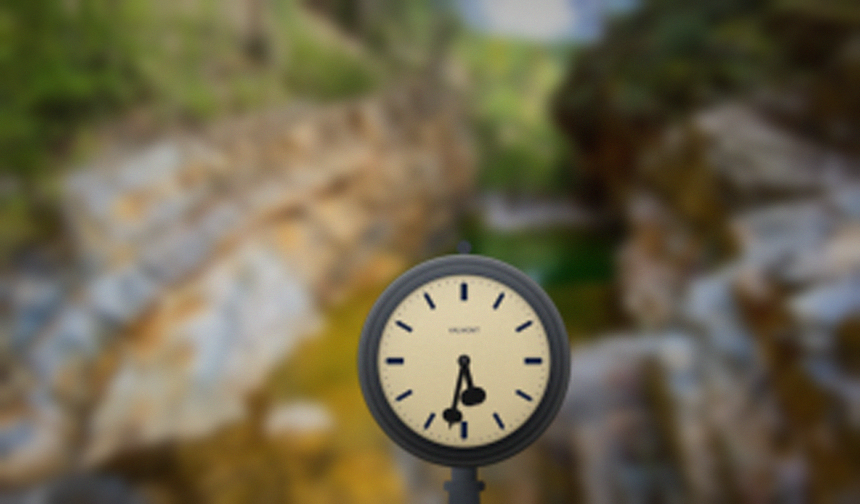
5:32
